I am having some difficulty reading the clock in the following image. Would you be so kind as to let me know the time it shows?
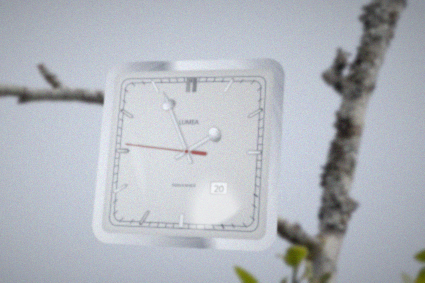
1:55:46
